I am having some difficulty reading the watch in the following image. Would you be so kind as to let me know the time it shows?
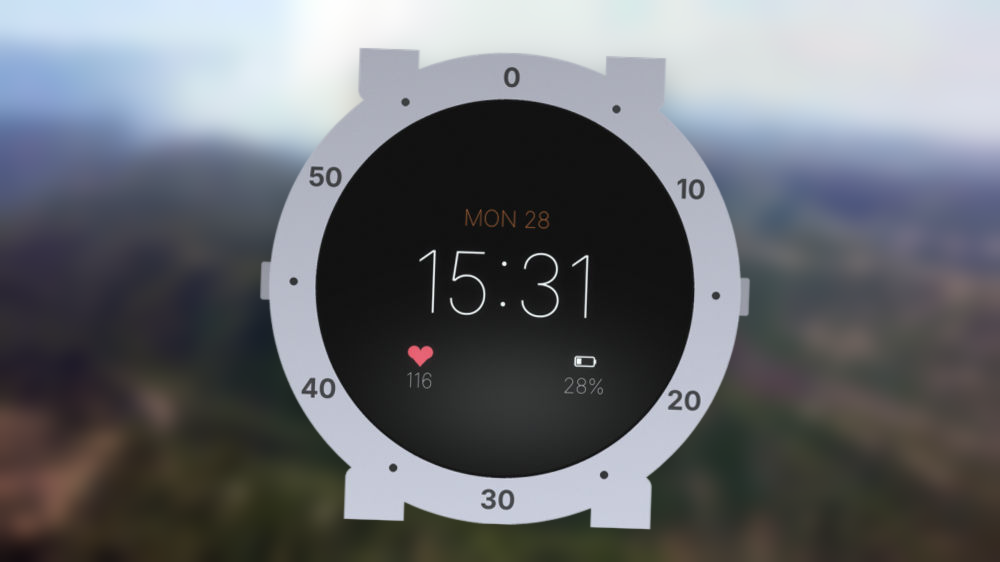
15:31
